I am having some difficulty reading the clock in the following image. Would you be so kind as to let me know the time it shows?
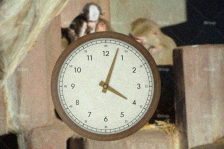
4:03
